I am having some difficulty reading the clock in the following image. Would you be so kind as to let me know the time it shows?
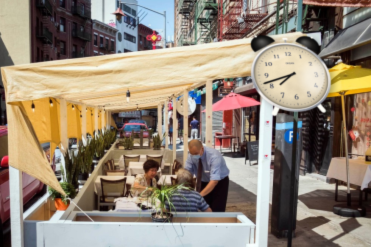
7:42
